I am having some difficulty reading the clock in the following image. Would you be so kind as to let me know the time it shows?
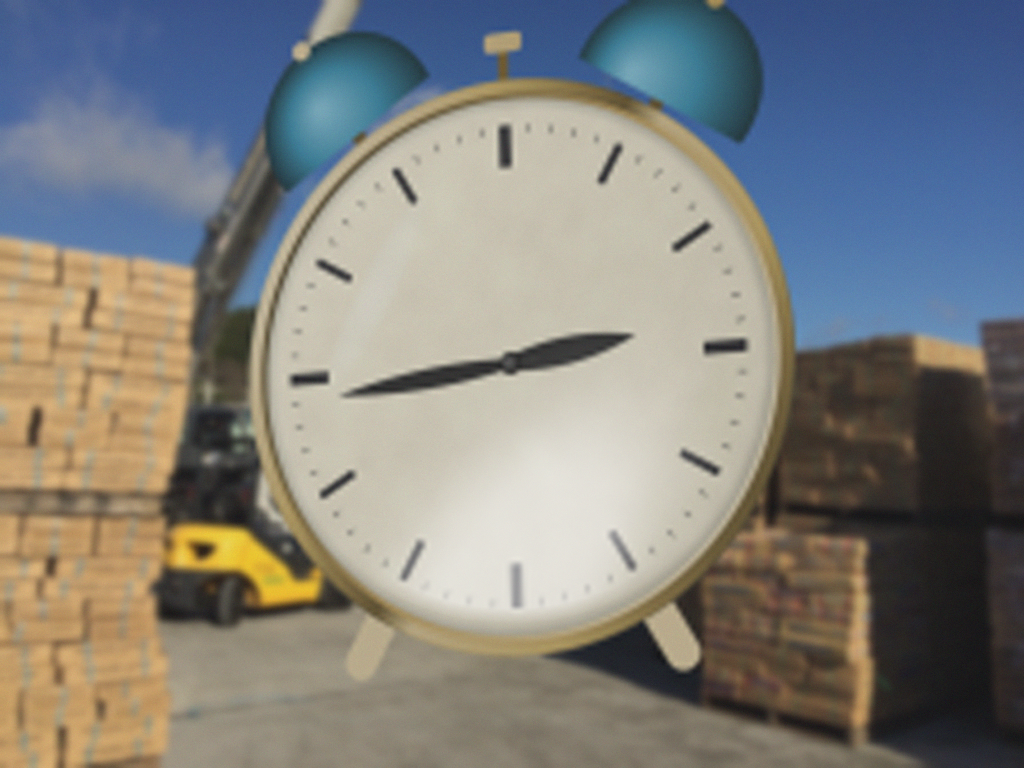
2:44
